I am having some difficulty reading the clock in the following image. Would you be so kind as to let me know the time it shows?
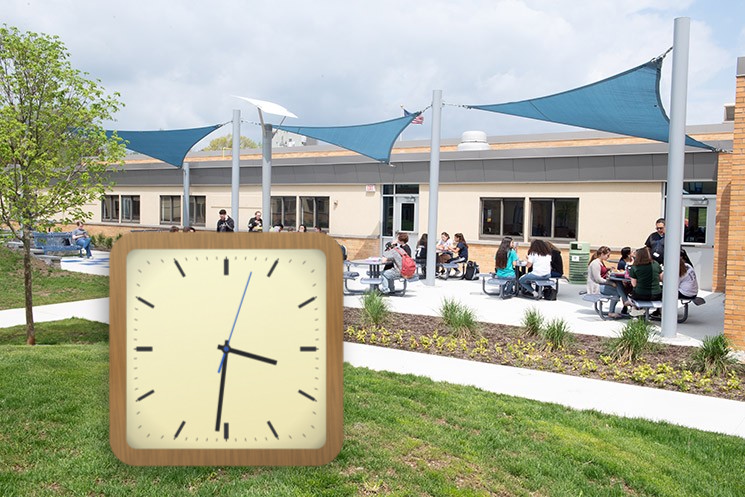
3:31:03
